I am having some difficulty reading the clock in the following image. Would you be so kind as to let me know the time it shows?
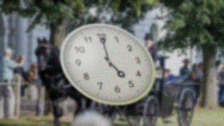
5:00
